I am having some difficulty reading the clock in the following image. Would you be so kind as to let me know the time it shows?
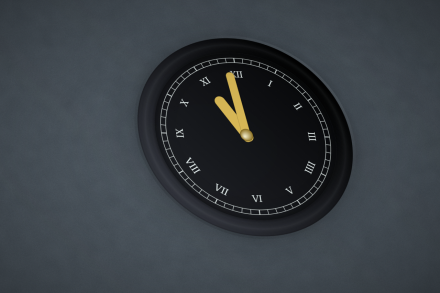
10:59
